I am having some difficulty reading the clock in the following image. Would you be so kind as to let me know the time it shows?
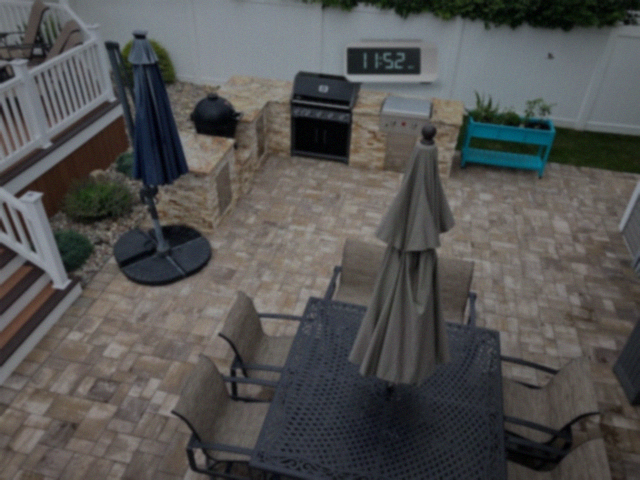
11:52
